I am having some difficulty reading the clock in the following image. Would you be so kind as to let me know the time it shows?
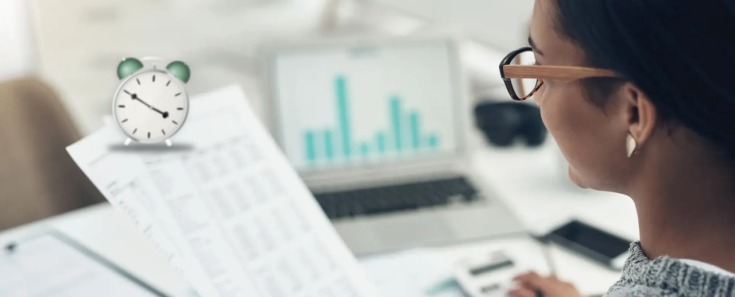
3:50
